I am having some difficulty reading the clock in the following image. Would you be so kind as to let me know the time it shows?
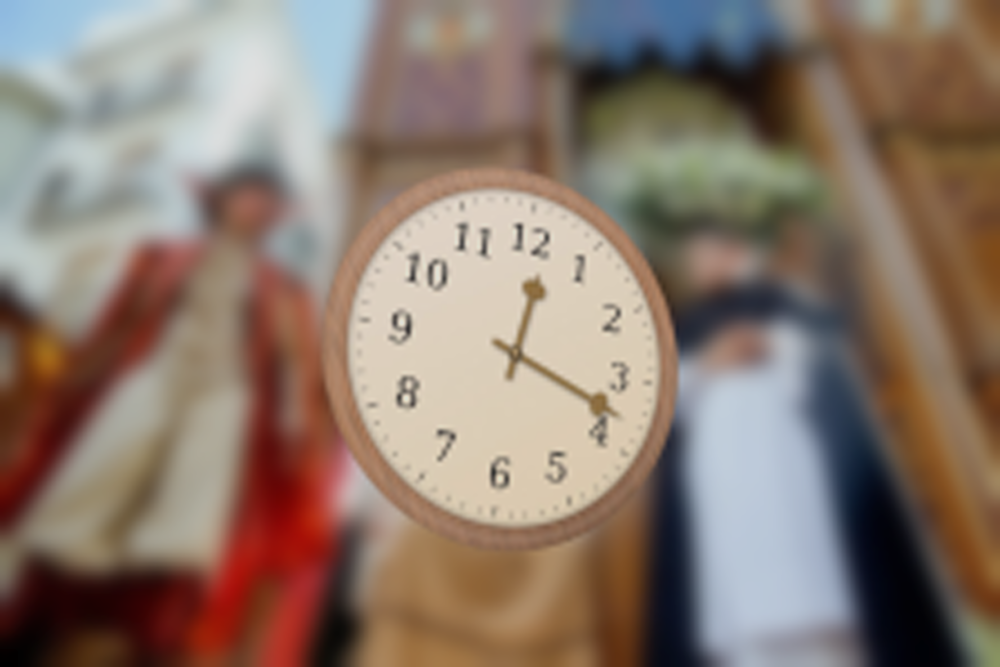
12:18
